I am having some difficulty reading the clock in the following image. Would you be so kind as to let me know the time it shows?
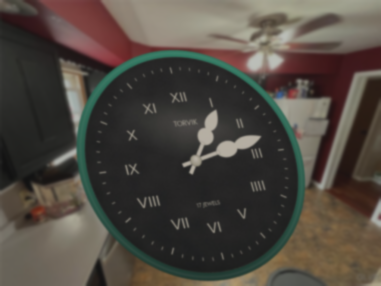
1:13
